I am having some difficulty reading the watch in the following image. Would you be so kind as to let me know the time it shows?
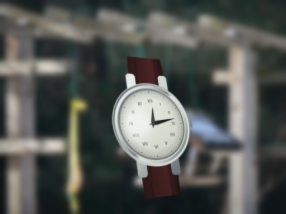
12:13
